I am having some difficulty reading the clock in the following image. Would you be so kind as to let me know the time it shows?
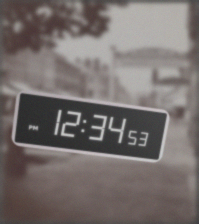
12:34:53
